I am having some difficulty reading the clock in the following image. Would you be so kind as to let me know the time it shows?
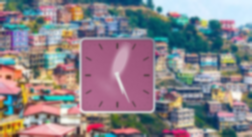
5:26
